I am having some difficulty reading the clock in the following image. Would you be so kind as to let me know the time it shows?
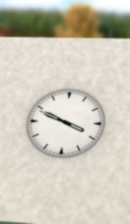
3:49
